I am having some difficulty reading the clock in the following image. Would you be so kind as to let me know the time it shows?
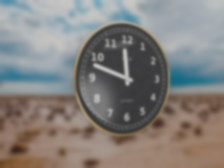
11:48
